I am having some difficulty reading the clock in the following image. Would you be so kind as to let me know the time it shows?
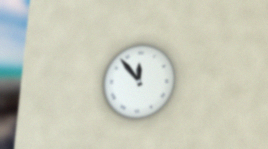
11:53
